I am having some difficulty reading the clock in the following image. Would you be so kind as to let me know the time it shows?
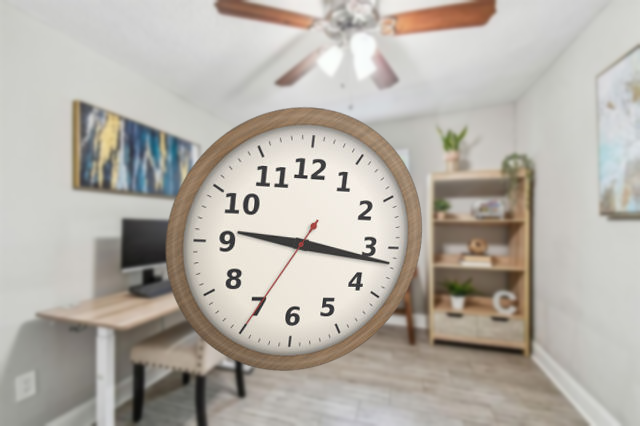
9:16:35
